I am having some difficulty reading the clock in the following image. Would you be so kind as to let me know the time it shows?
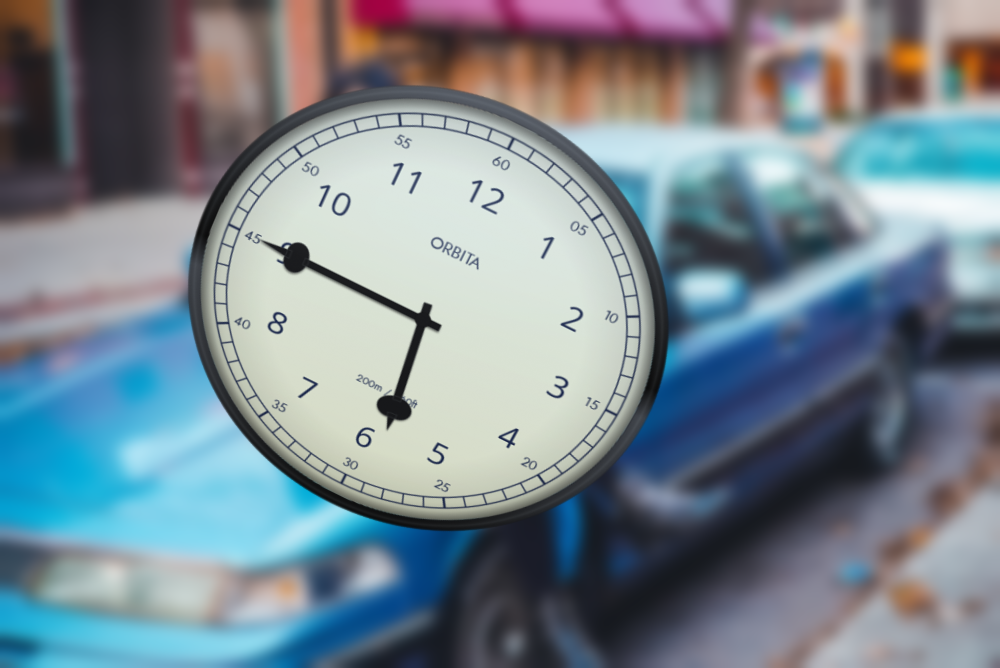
5:45
